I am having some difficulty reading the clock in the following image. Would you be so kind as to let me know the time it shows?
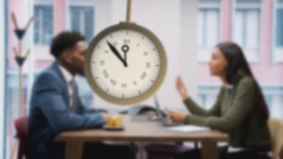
11:53
